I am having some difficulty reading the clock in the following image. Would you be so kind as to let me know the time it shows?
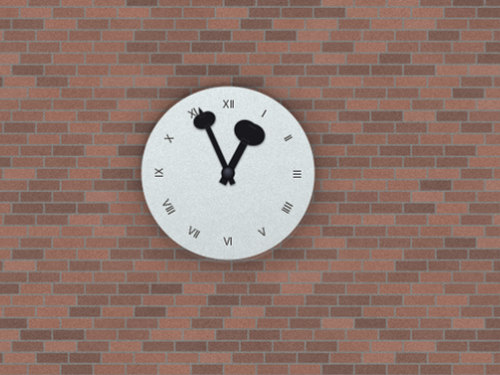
12:56
